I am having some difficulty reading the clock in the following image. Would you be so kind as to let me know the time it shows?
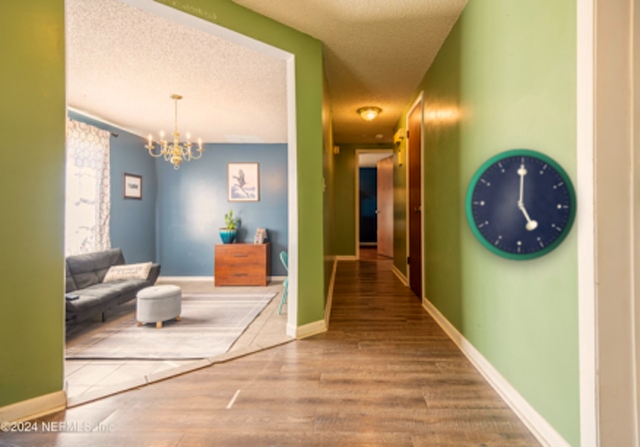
5:00
